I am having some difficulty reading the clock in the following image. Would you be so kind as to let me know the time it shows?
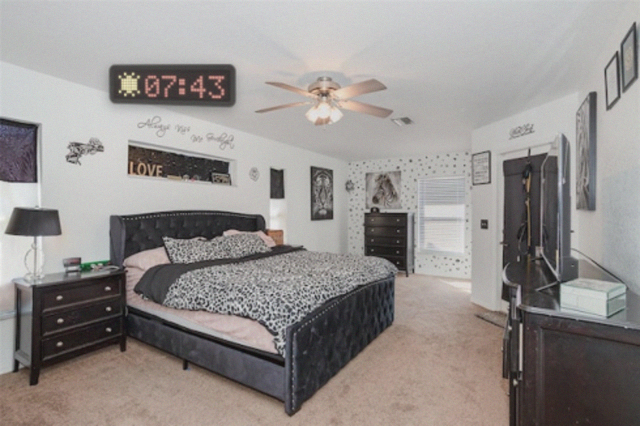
7:43
